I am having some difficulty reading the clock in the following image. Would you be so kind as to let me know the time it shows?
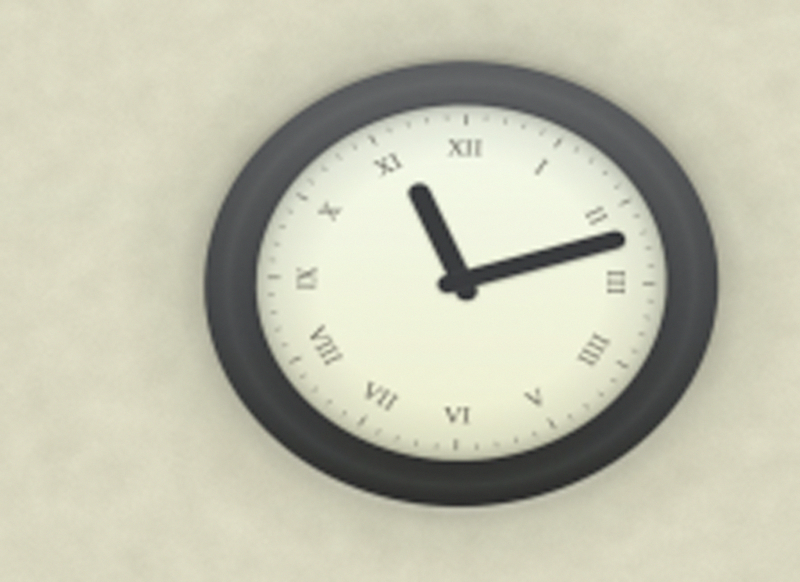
11:12
